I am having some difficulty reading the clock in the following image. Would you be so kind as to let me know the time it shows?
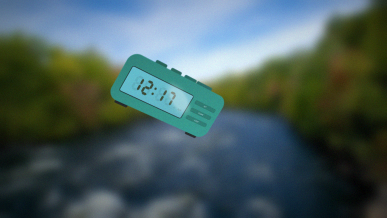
12:17
